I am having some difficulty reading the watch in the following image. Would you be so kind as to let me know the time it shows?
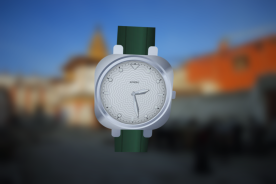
2:28
